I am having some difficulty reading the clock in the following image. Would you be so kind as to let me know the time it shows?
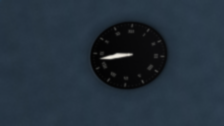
8:43
